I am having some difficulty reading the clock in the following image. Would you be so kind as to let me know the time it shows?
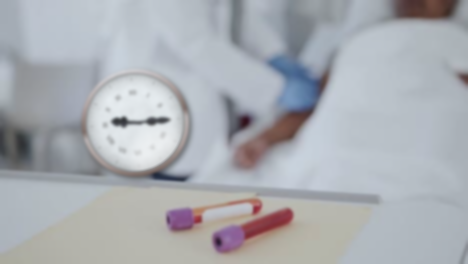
9:15
